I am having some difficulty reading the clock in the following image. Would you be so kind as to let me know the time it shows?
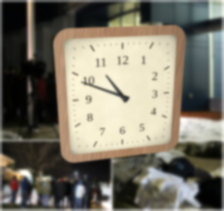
10:49
